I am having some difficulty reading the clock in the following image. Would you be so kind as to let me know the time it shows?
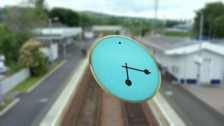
6:17
